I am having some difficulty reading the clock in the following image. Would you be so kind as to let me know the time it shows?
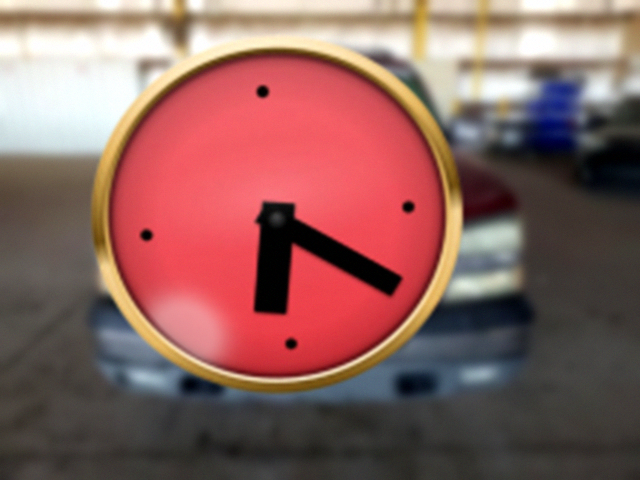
6:21
